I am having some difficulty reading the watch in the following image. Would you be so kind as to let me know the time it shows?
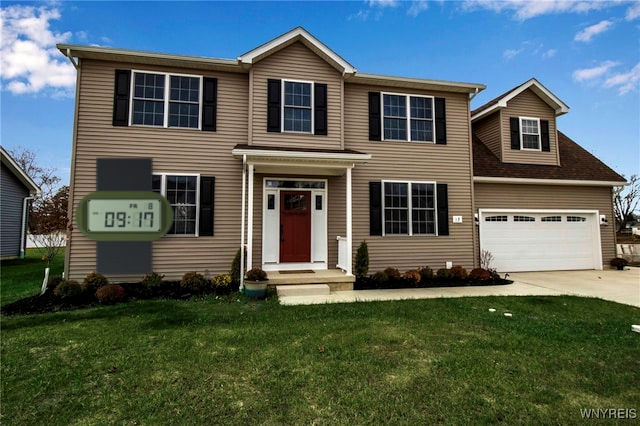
9:17
